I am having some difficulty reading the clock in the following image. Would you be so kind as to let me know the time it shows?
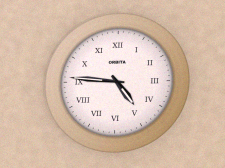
4:46
